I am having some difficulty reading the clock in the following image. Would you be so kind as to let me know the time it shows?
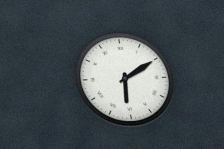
6:10
